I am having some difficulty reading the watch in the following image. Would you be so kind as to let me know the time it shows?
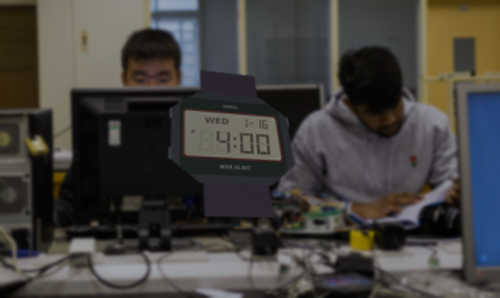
4:00
